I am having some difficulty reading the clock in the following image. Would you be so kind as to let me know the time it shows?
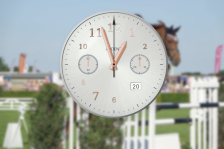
12:57
